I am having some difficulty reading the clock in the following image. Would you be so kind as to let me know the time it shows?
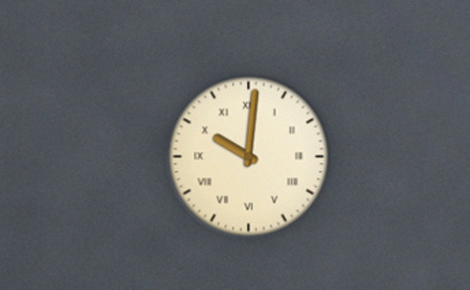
10:01
